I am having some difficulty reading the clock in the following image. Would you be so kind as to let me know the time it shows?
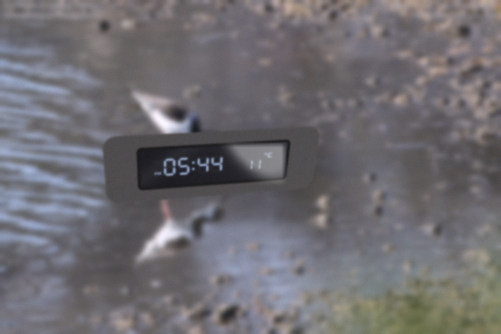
5:44
